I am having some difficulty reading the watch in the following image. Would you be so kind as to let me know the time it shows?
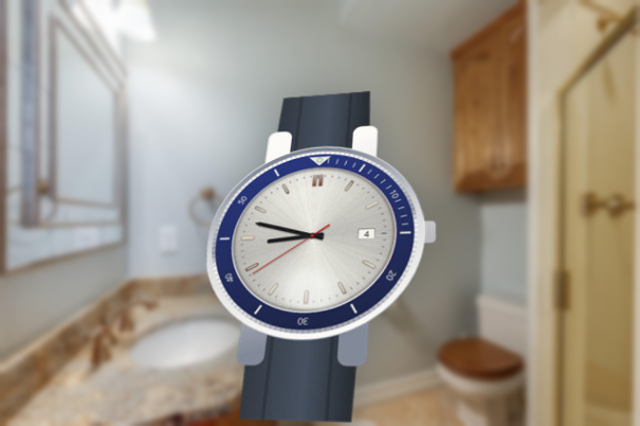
8:47:39
